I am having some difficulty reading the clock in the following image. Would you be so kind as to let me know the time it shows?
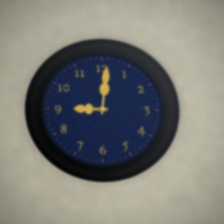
9:01
